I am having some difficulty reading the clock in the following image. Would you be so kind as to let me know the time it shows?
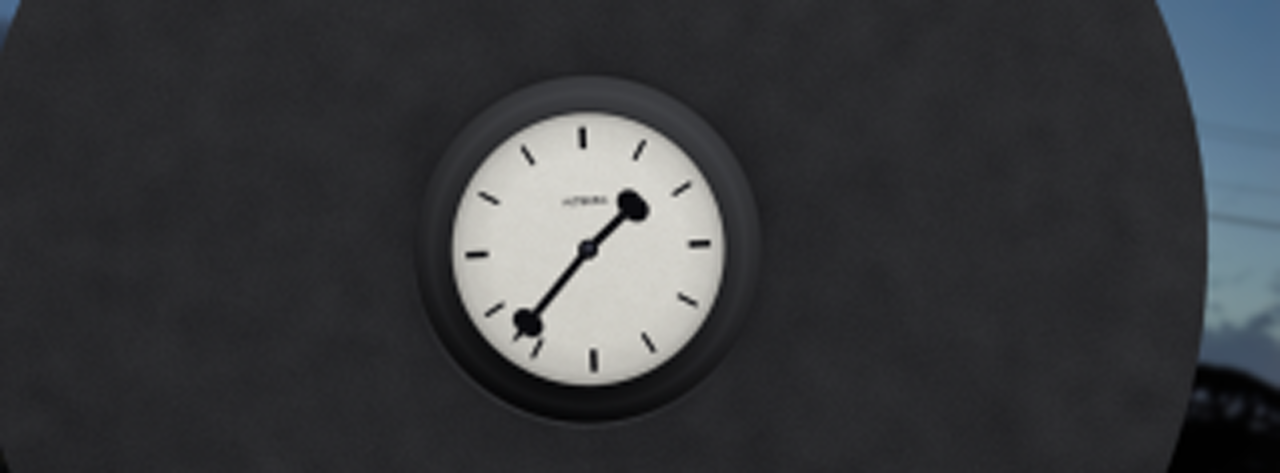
1:37
